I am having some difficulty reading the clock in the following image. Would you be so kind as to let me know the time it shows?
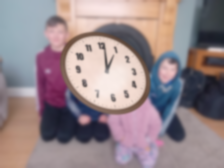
1:01
